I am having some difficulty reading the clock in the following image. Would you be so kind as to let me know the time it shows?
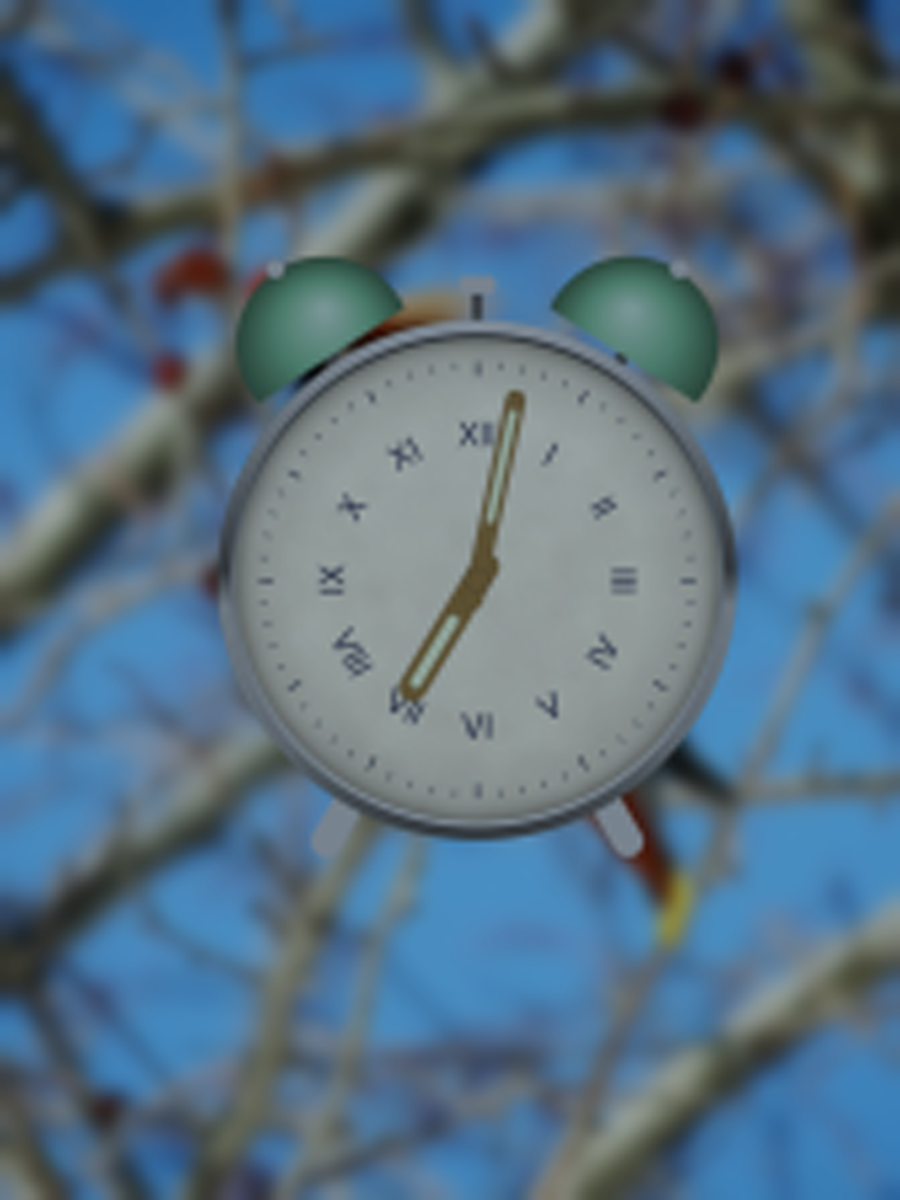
7:02
